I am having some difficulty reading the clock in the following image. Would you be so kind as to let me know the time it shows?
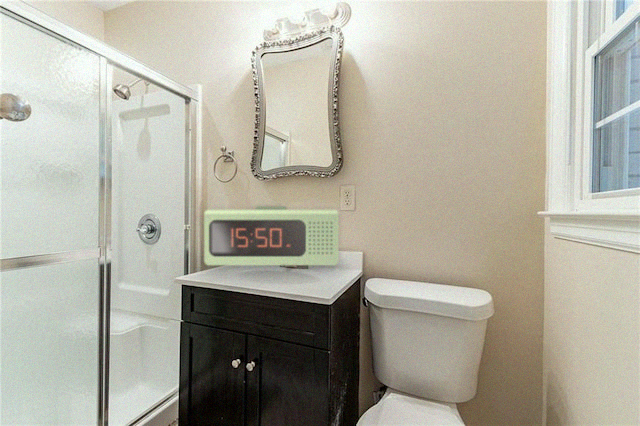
15:50
